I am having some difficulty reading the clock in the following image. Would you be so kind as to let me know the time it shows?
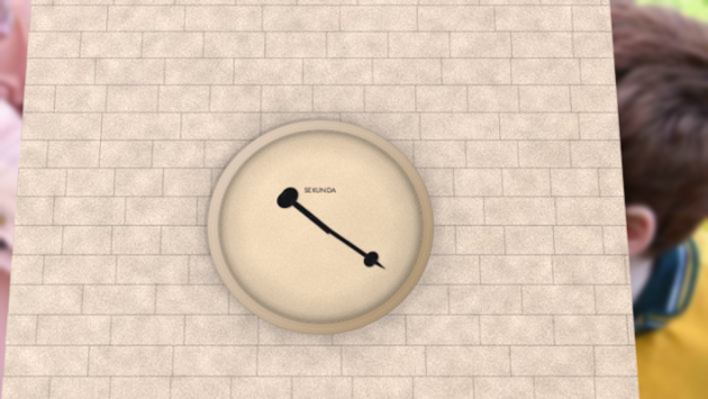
10:21
